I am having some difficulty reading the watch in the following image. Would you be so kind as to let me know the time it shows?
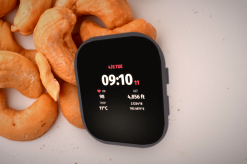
9:10
